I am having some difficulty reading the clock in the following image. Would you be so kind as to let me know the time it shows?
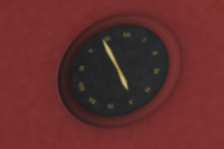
4:54
